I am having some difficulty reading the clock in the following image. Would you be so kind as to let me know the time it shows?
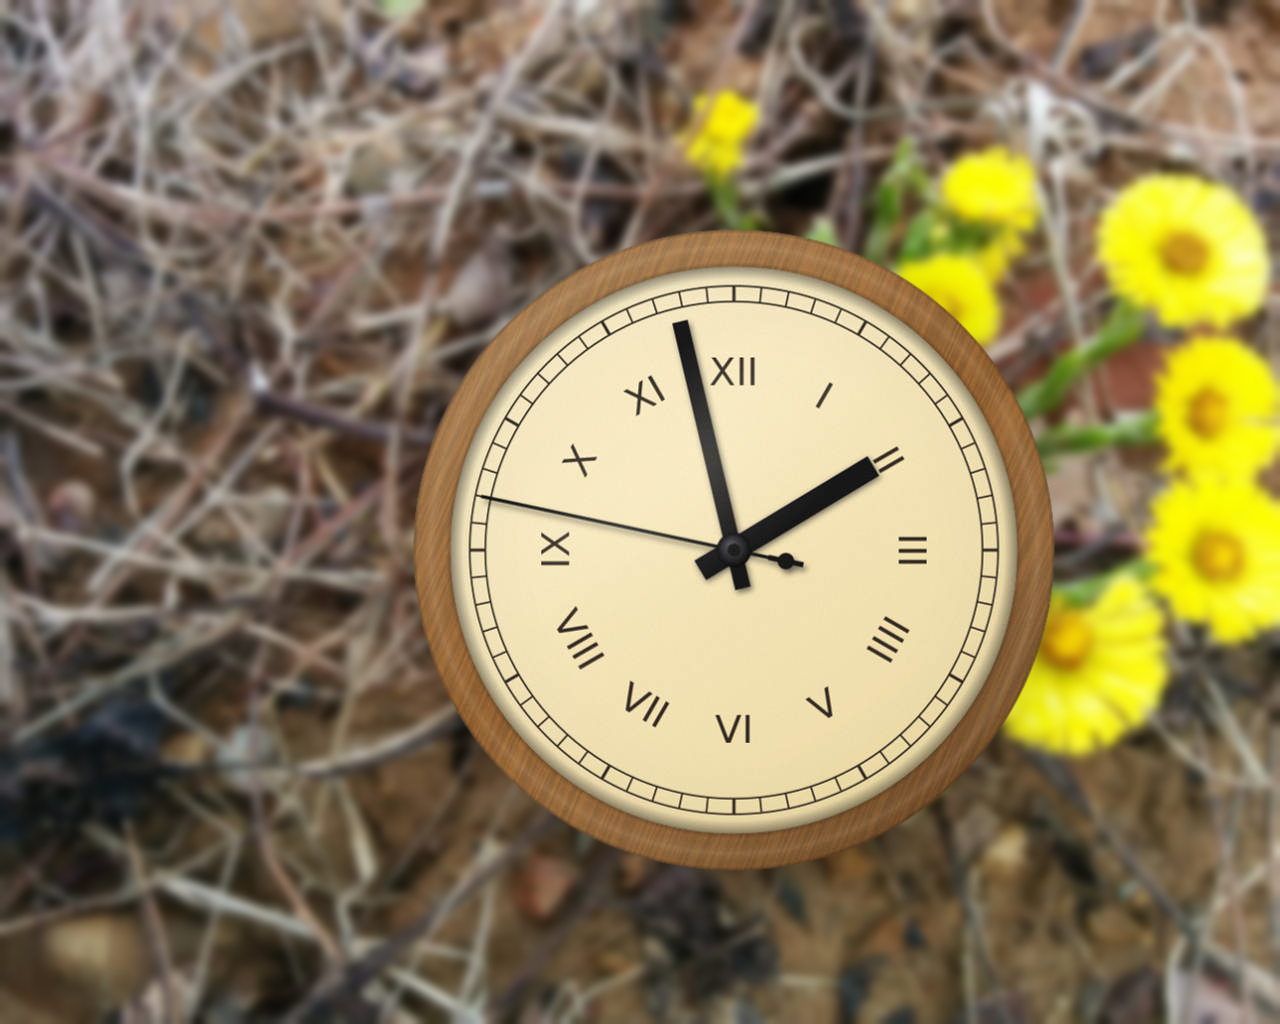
1:57:47
